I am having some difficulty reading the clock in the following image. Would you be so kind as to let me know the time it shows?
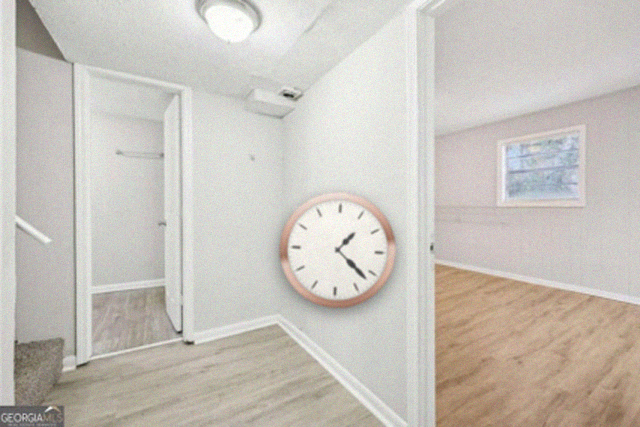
1:22
